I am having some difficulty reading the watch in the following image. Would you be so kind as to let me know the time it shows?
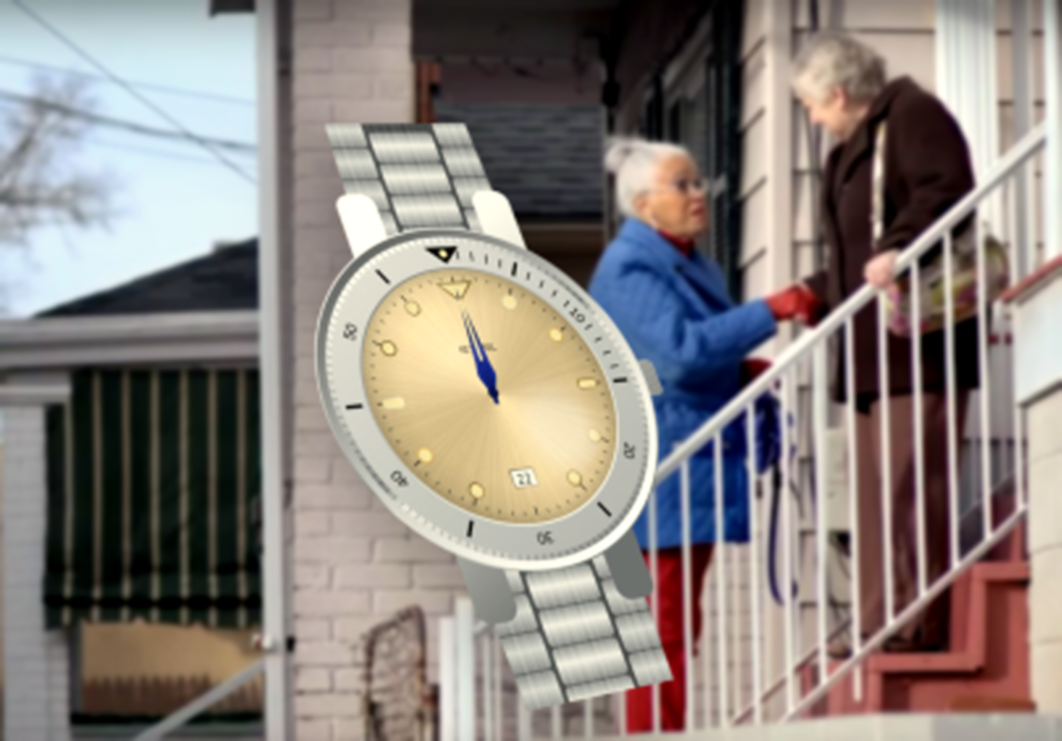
12:00
